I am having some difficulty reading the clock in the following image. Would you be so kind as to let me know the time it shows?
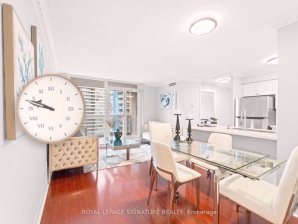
9:48
